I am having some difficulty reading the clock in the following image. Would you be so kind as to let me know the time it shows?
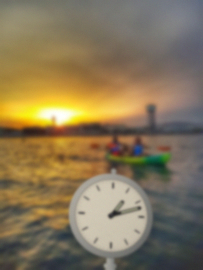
1:12
